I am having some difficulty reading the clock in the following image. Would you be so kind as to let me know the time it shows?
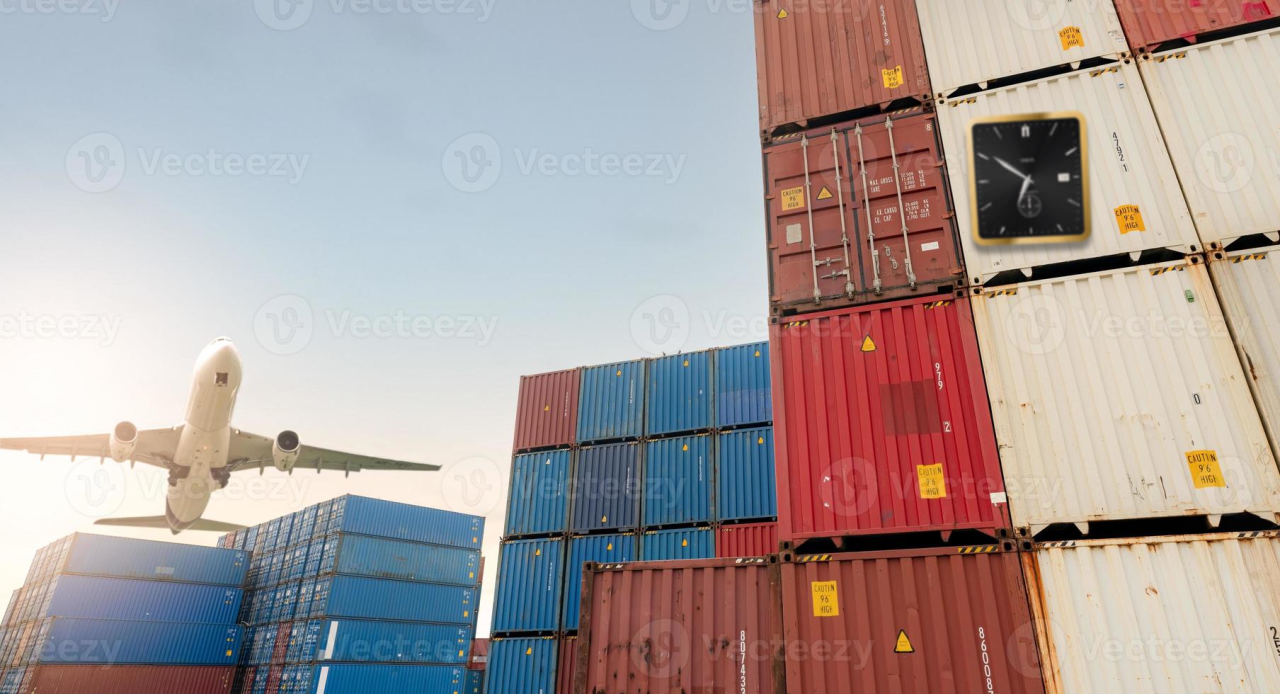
6:51
